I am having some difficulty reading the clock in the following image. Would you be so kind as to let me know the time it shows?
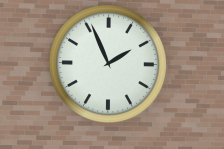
1:56
